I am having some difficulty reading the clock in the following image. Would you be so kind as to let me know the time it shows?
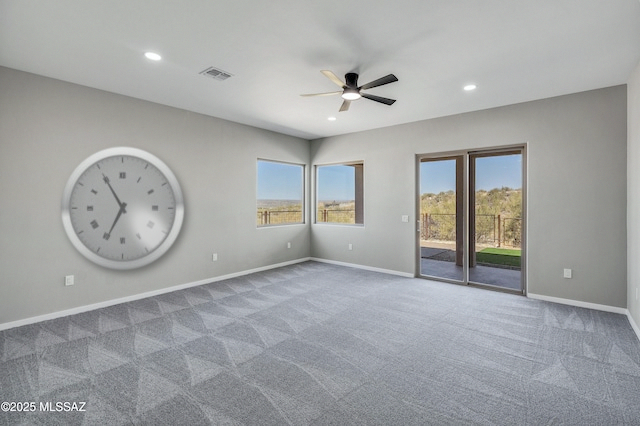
6:55
